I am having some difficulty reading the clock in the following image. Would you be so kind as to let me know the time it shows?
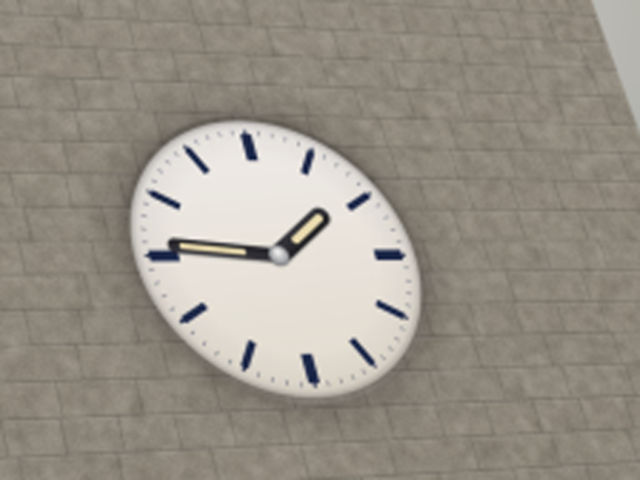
1:46
